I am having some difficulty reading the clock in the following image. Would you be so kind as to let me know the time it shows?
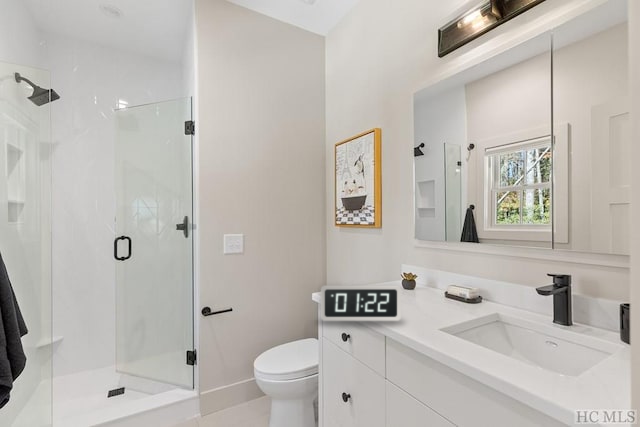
1:22
